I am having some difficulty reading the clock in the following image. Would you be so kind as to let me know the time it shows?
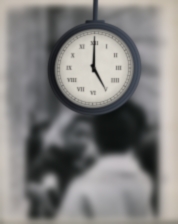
5:00
